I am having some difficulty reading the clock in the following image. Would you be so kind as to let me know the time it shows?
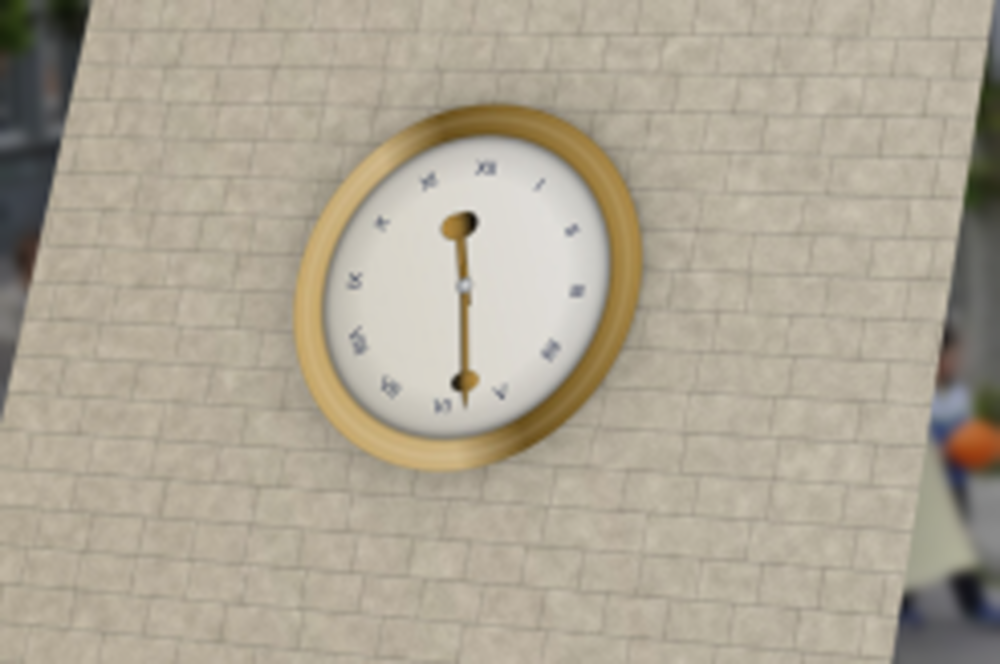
11:28
